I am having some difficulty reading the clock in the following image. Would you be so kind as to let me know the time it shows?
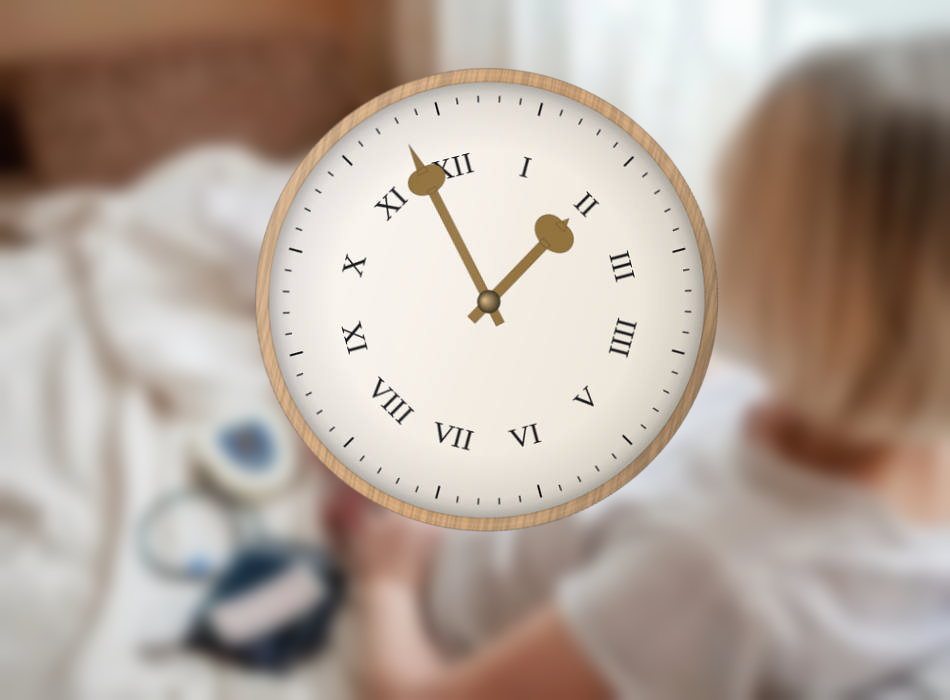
1:58
